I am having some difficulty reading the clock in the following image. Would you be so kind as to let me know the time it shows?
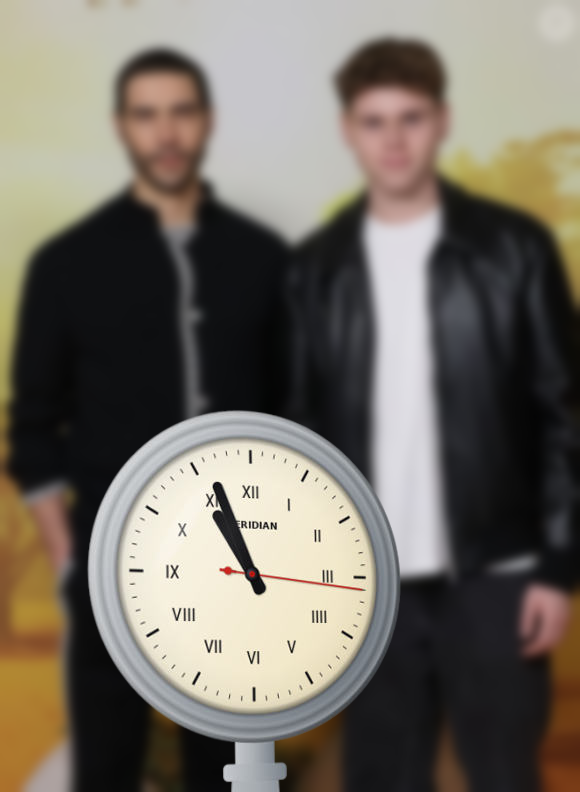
10:56:16
